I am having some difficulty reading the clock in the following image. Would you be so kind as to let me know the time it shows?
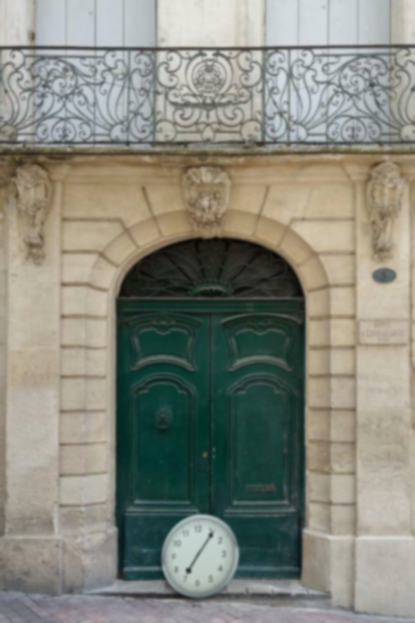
7:06
